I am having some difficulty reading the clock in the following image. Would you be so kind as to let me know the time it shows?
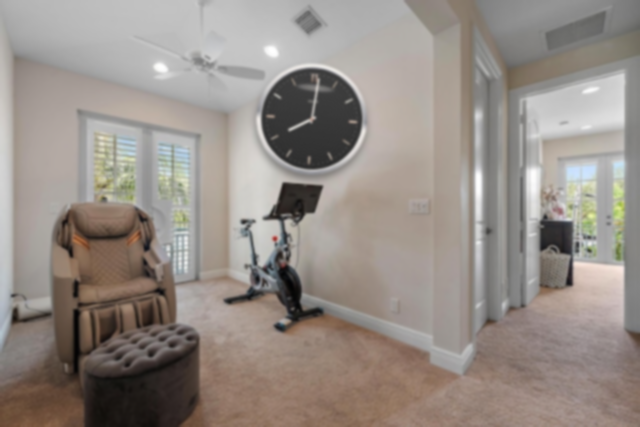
8:01
